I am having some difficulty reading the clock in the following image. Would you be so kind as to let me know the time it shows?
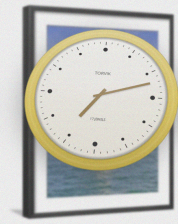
7:12
